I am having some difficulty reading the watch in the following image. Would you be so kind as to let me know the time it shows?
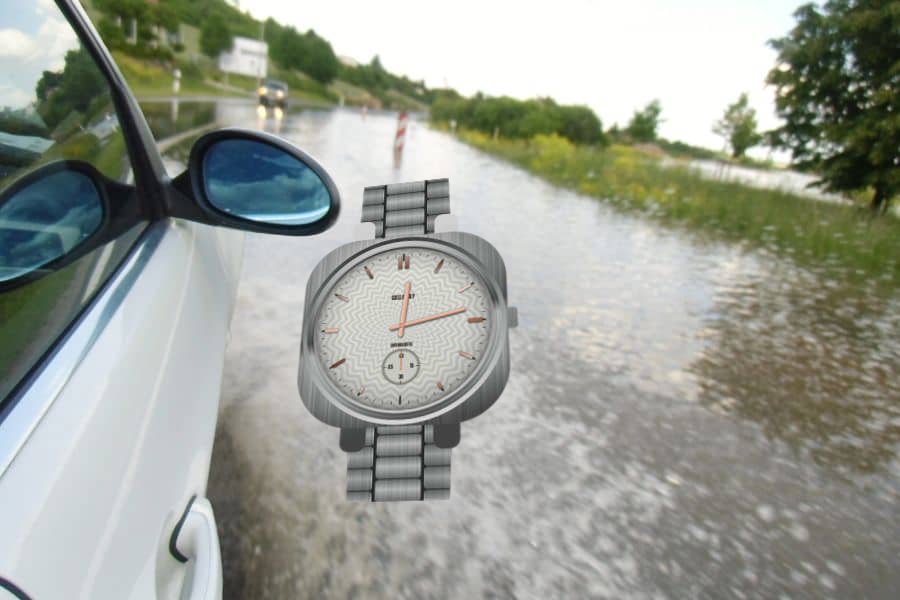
12:13
